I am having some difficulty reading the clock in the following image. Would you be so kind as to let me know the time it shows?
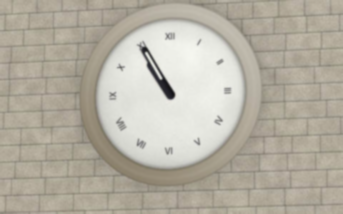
10:55
